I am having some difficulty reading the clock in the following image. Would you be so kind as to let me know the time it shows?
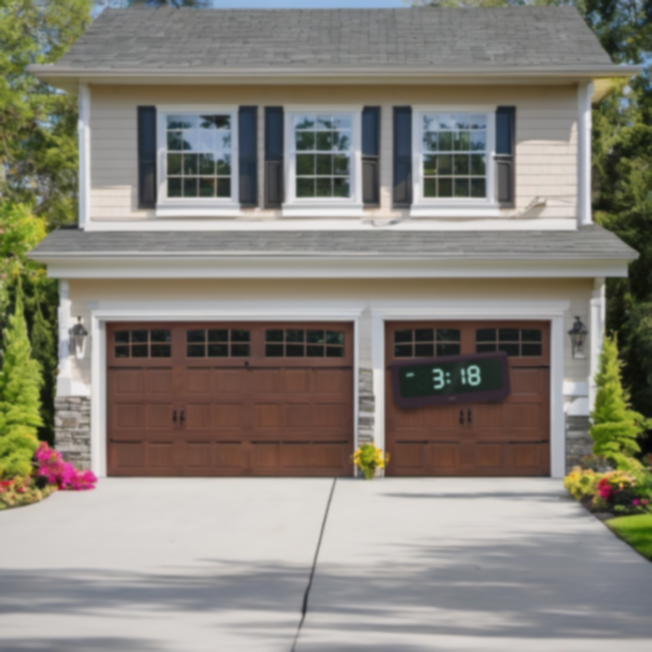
3:18
